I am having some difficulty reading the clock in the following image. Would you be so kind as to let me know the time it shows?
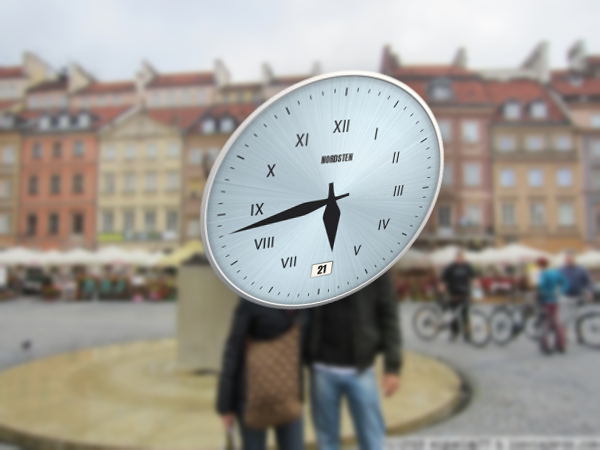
5:43
